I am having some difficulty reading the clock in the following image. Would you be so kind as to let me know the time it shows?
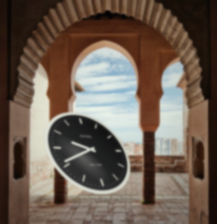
9:41
